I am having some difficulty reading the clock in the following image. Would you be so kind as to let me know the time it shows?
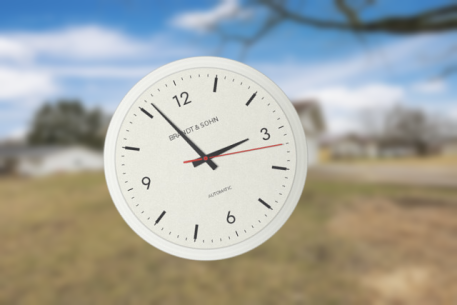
2:56:17
